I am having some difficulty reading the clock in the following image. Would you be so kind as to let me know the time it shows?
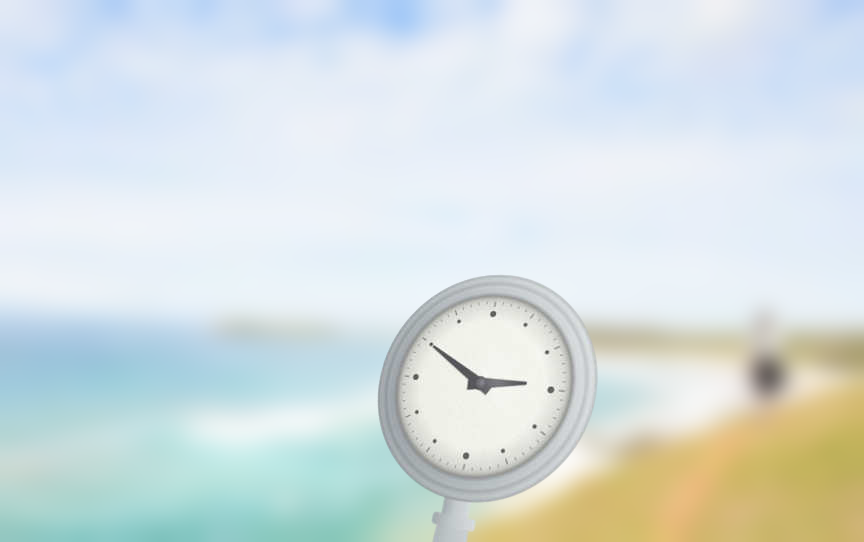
2:50
